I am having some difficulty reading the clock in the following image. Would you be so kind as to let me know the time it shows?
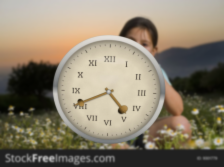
4:41
